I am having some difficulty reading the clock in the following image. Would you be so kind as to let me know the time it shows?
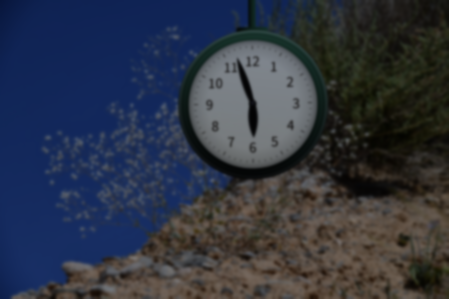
5:57
